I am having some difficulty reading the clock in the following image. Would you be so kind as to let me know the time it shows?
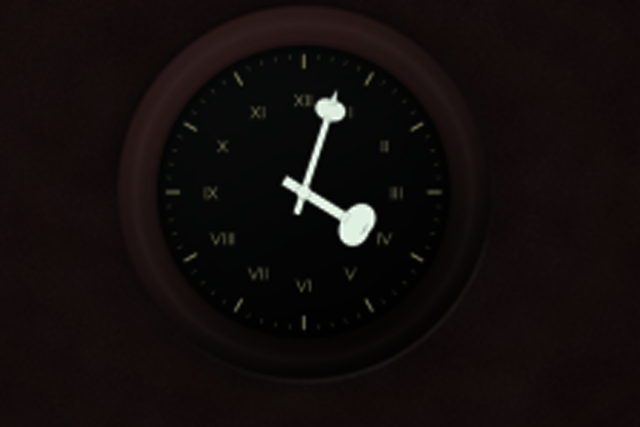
4:03
